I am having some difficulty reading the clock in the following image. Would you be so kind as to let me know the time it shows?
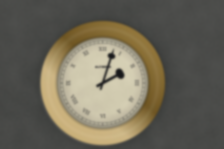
2:03
